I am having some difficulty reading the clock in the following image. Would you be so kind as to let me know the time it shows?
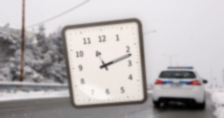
11:12
